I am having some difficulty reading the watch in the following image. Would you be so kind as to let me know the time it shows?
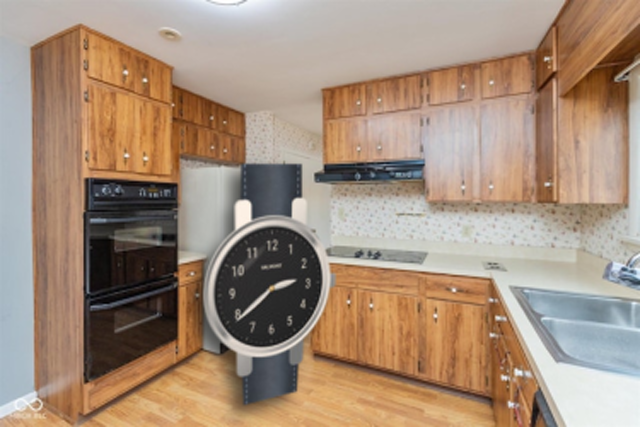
2:39
